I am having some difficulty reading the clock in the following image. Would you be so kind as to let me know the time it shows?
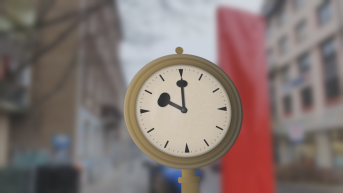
10:00
